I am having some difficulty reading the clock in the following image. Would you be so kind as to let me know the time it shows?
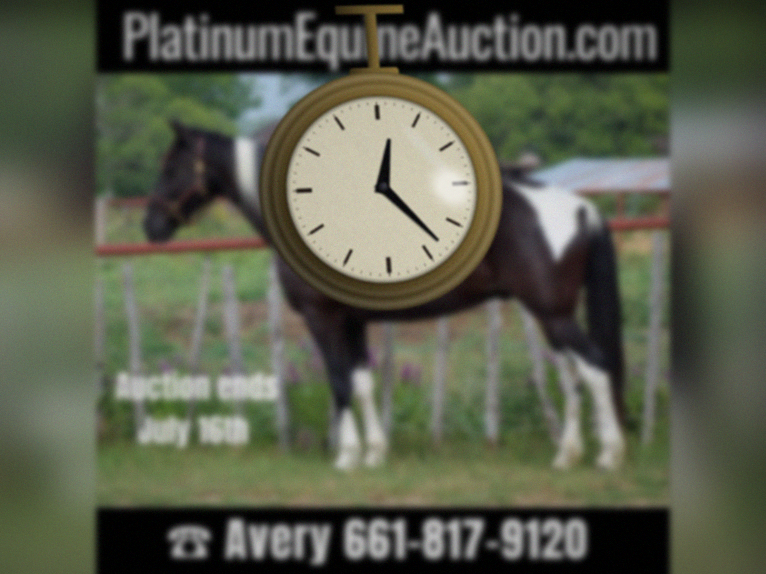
12:23
